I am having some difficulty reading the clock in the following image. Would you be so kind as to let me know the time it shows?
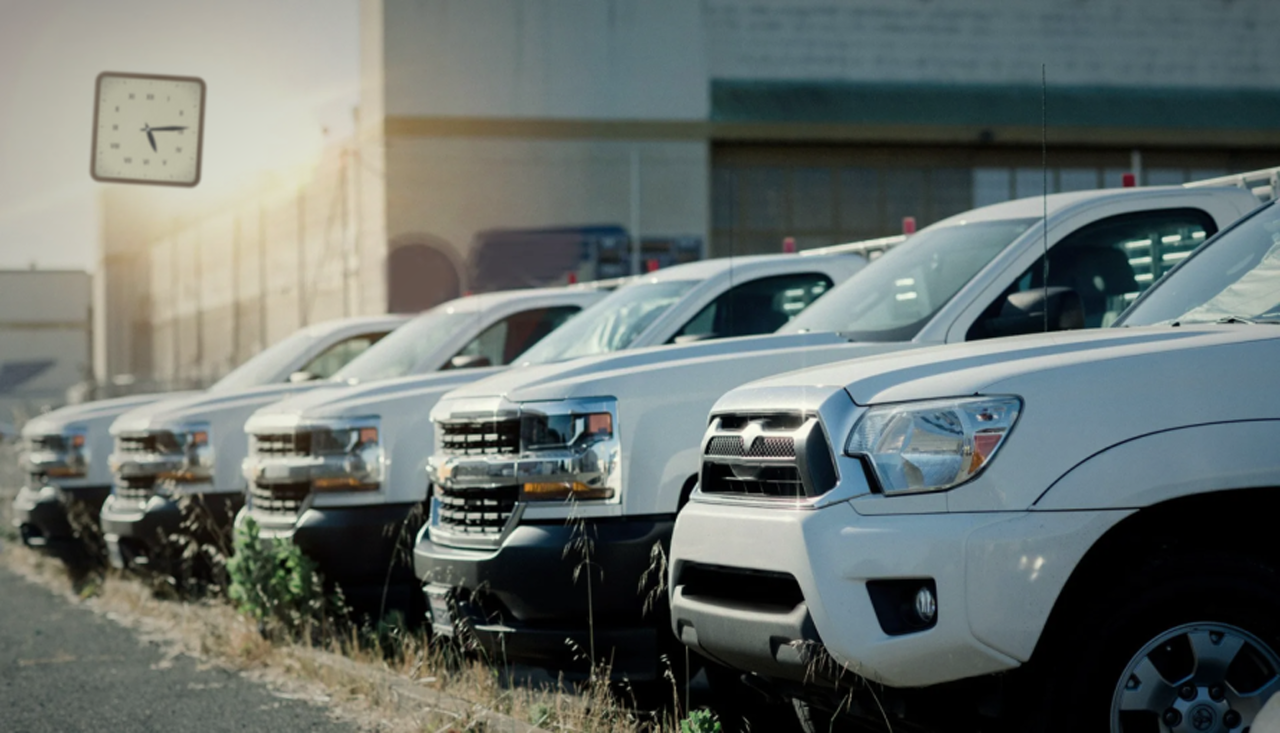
5:14
